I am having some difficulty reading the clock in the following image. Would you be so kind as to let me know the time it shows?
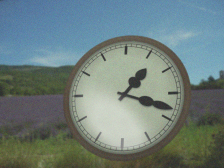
1:18
